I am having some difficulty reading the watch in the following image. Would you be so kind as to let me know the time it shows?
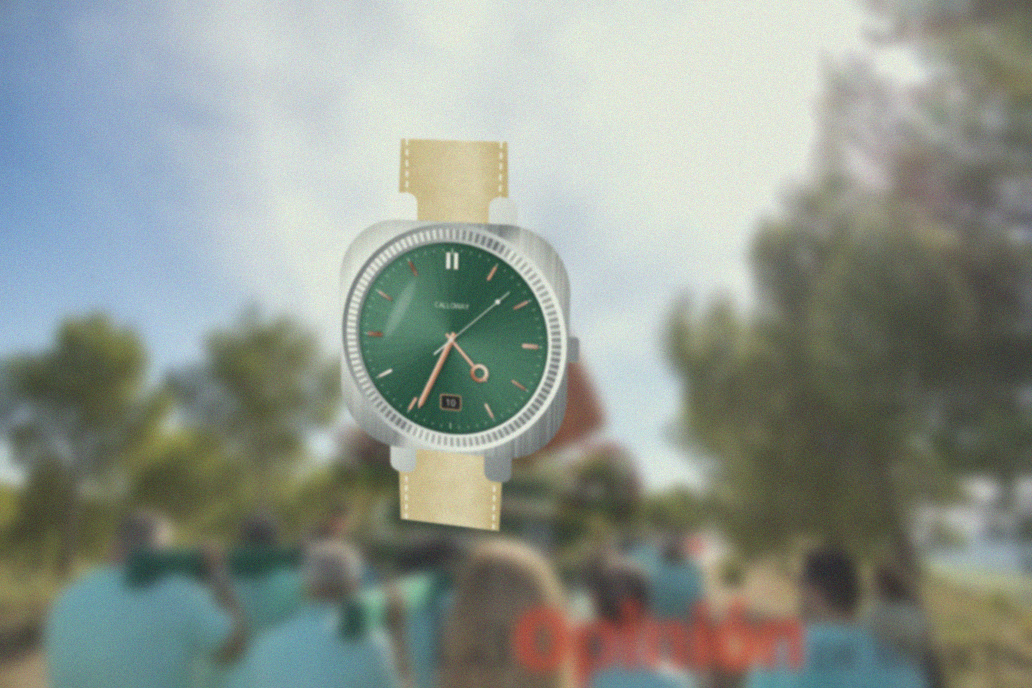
4:34:08
